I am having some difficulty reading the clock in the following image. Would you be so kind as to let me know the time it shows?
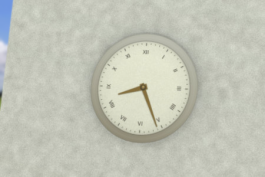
8:26
